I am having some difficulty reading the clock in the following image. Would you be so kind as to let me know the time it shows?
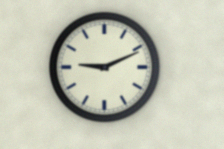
9:11
